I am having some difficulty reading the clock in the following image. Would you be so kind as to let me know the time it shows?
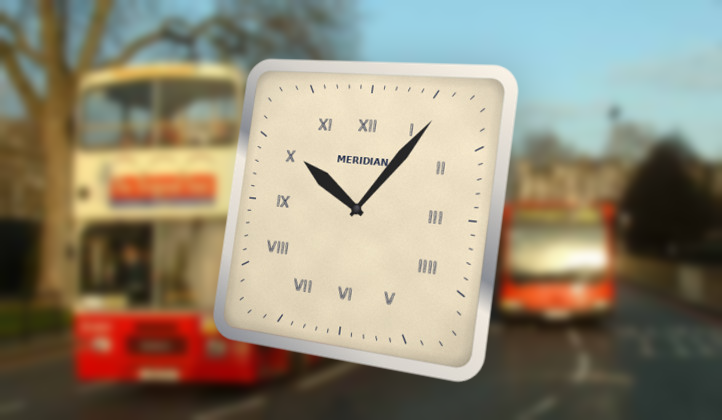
10:06
